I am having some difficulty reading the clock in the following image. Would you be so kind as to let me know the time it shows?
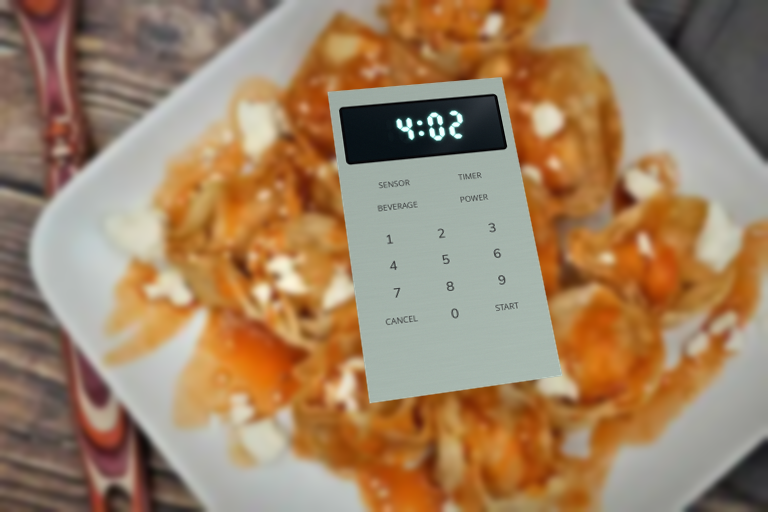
4:02
